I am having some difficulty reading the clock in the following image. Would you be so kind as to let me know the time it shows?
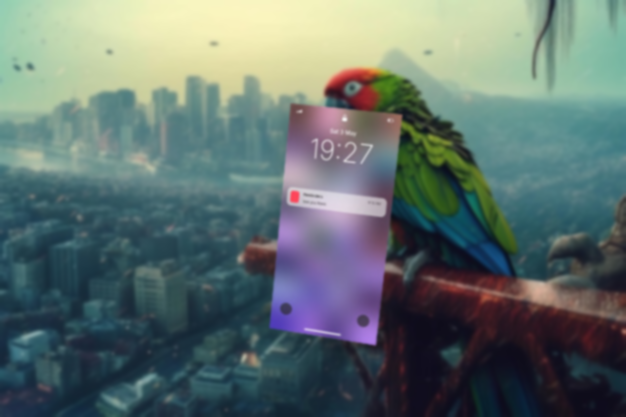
19:27
